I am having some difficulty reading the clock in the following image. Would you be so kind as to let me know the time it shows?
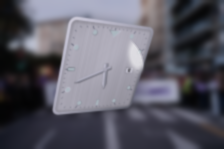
5:41
